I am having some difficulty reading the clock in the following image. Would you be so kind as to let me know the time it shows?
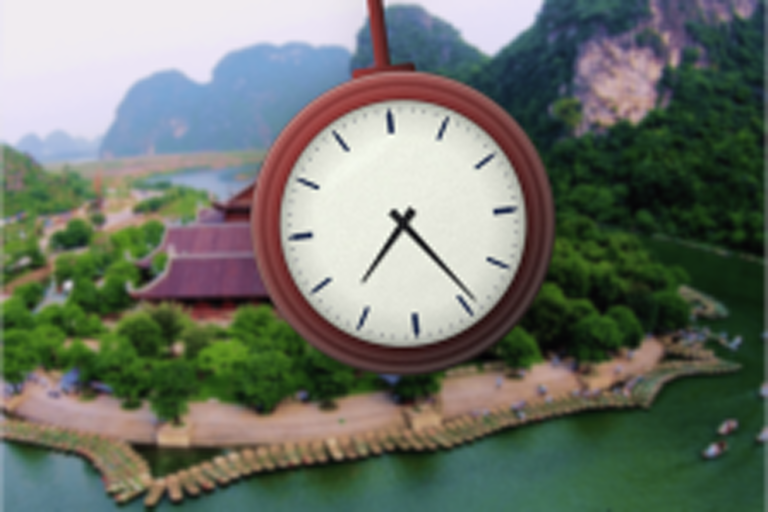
7:24
